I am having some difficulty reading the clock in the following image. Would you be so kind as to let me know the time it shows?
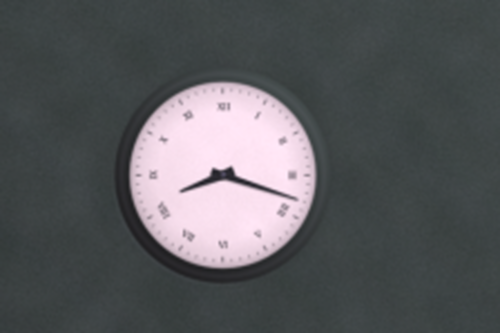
8:18
